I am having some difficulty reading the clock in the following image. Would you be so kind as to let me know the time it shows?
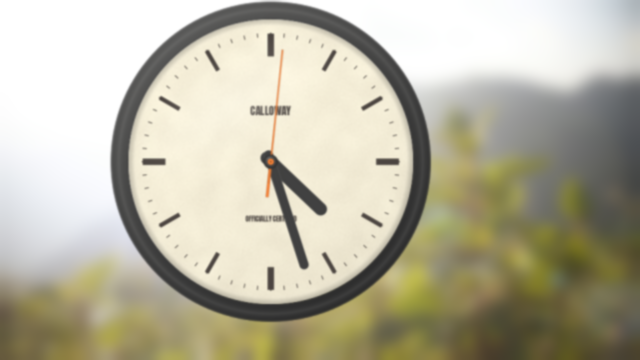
4:27:01
